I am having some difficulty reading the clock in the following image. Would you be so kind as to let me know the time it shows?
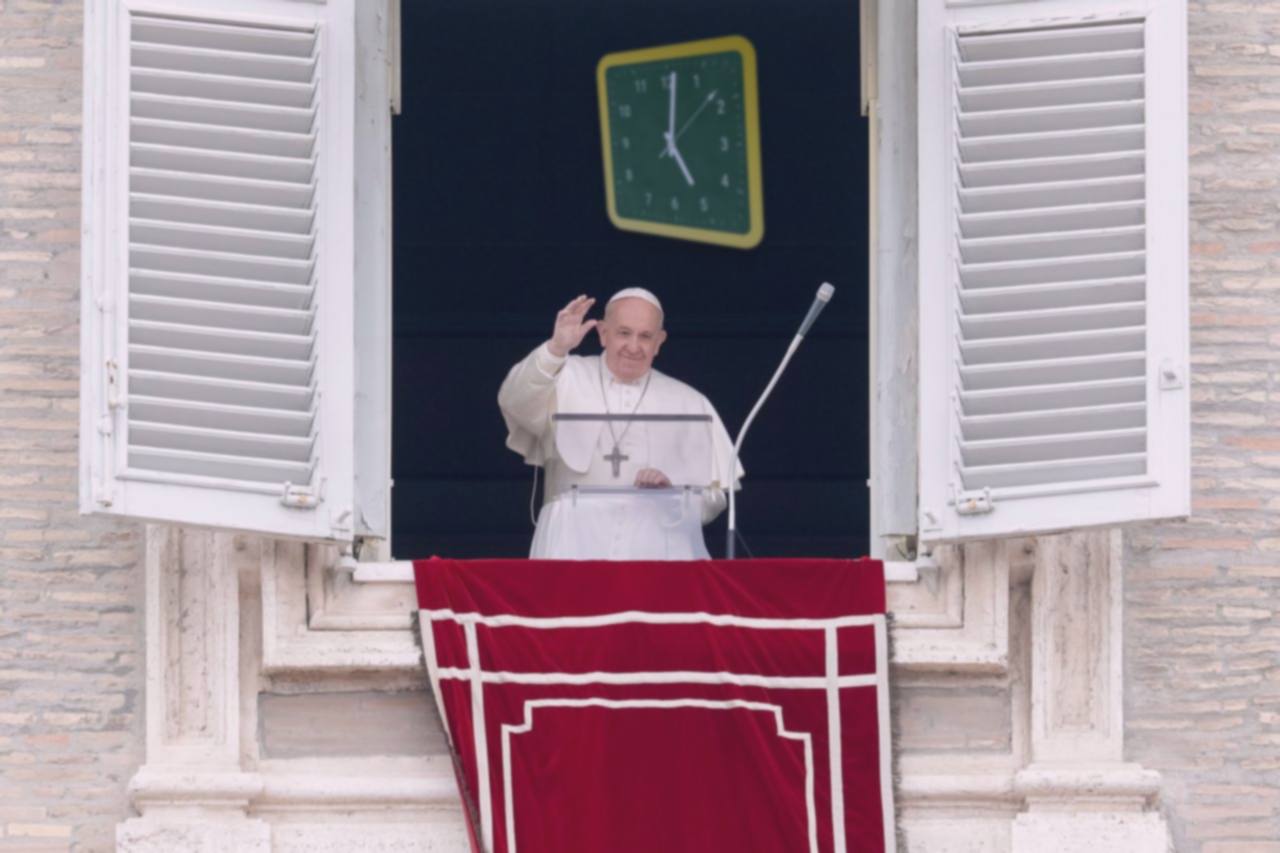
5:01:08
